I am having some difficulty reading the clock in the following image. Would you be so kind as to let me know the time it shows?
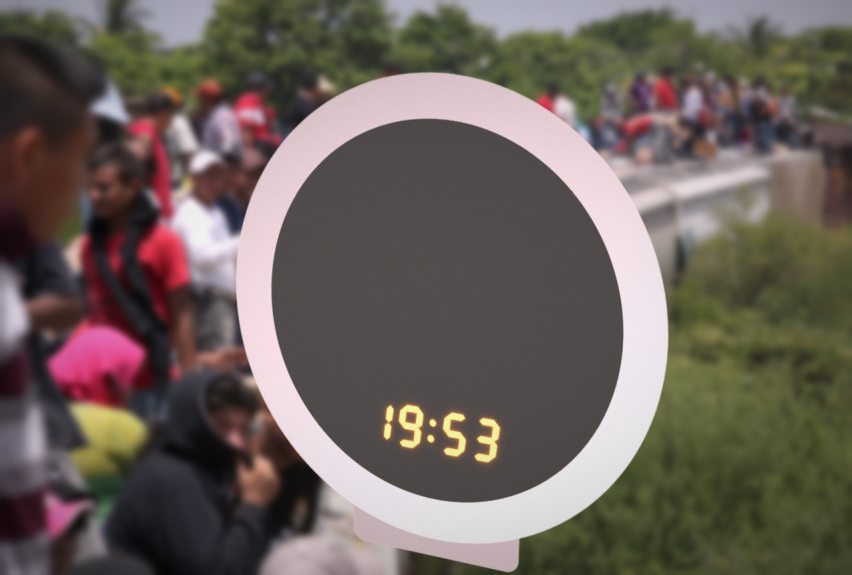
19:53
